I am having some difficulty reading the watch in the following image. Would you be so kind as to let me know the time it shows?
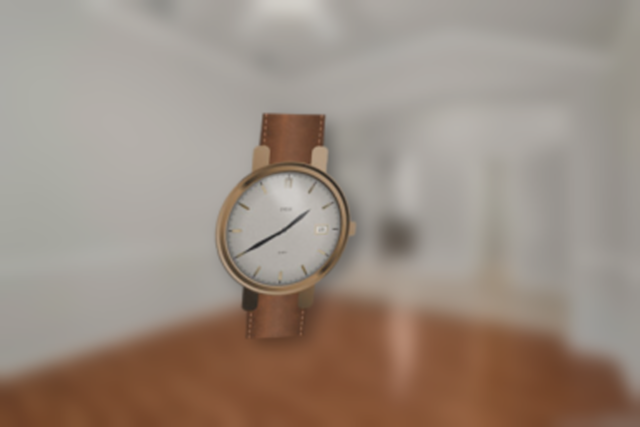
1:40
